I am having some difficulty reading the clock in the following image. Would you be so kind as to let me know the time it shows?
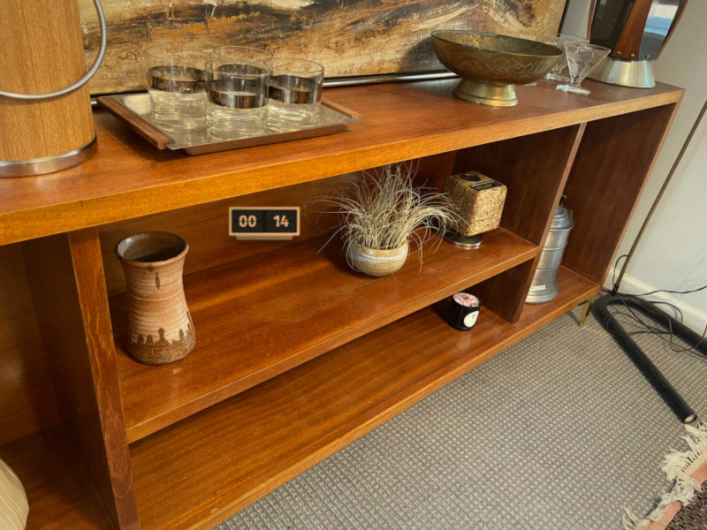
0:14
